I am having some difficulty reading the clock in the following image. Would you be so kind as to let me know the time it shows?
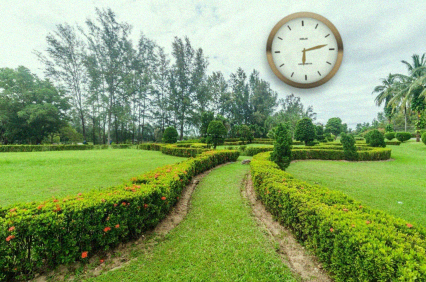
6:13
